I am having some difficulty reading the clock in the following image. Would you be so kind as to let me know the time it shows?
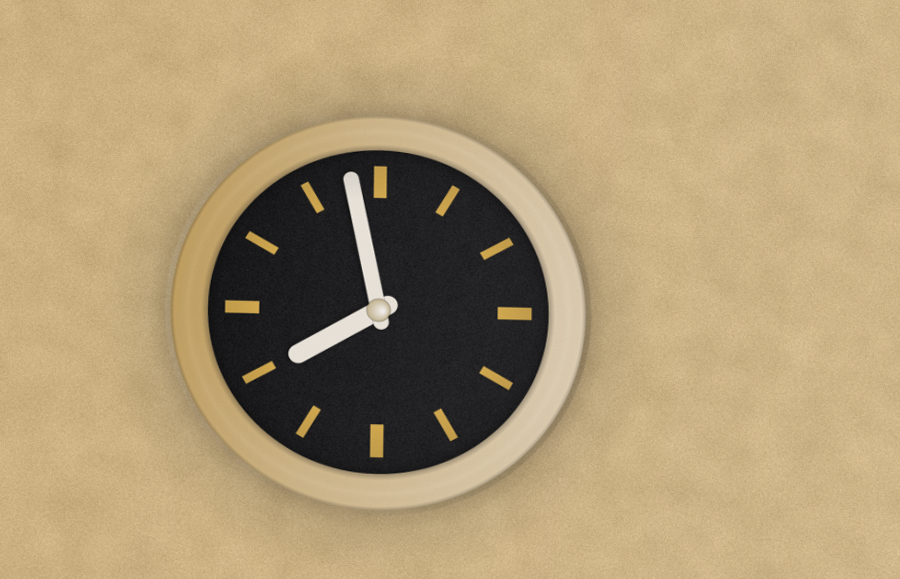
7:58
